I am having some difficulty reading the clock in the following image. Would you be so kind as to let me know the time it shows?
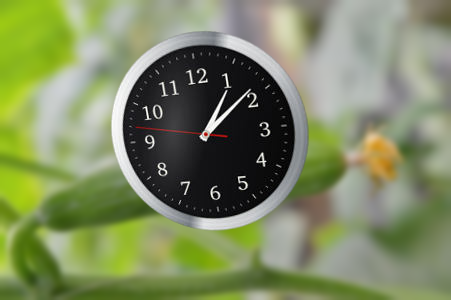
1:08:47
